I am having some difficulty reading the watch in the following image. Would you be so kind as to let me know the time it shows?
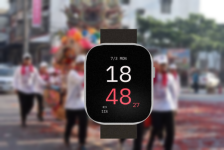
18:48
